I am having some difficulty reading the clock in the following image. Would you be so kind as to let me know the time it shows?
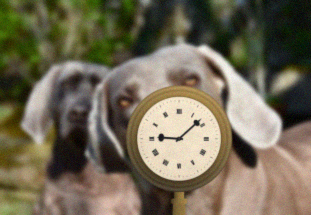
9:08
